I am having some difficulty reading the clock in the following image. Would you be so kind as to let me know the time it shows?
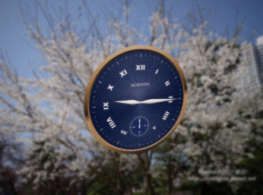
9:15
